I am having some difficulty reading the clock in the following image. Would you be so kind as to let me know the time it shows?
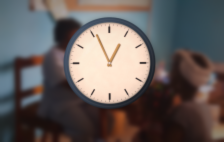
12:56
